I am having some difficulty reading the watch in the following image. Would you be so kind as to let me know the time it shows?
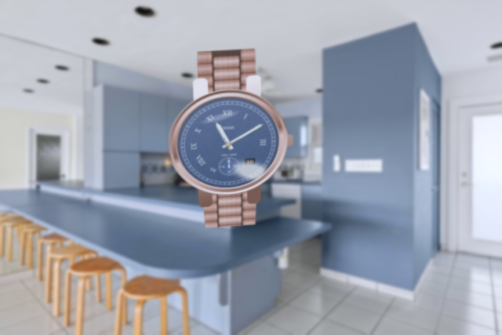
11:10
